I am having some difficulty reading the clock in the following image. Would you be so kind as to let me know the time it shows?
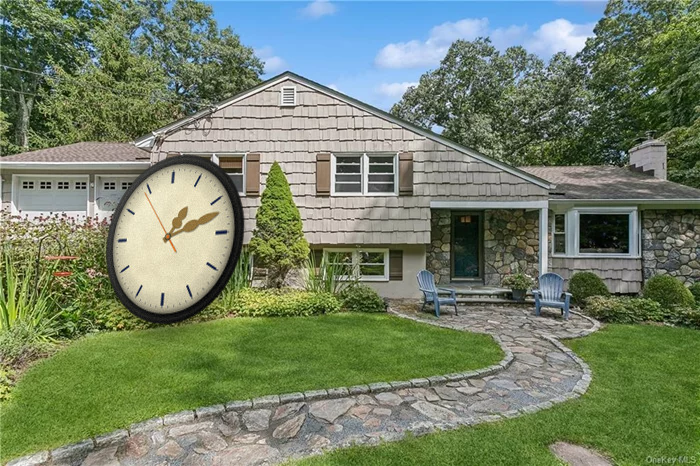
1:11:54
